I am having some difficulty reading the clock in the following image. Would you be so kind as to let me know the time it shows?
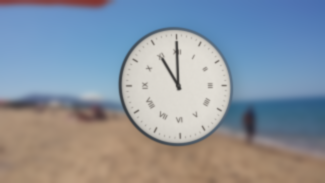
11:00
